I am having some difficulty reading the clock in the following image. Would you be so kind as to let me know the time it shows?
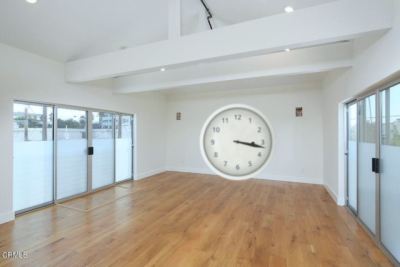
3:17
